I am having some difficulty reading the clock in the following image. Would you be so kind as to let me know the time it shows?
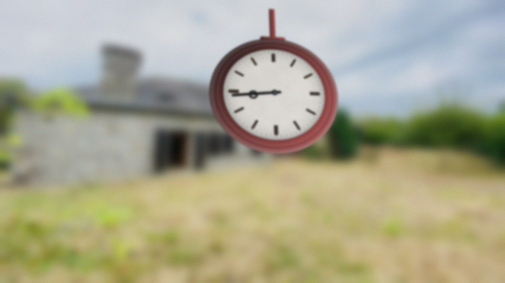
8:44
